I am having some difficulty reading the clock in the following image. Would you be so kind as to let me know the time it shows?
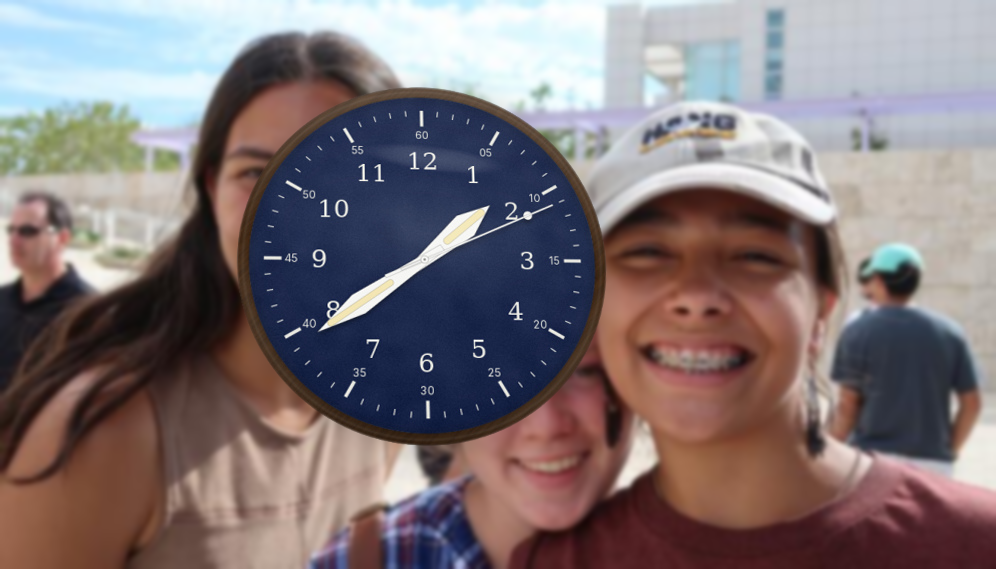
1:39:11
